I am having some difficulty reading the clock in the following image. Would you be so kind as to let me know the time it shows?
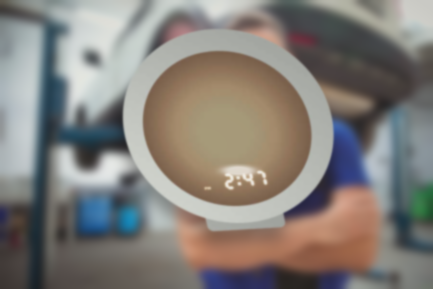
2:47
